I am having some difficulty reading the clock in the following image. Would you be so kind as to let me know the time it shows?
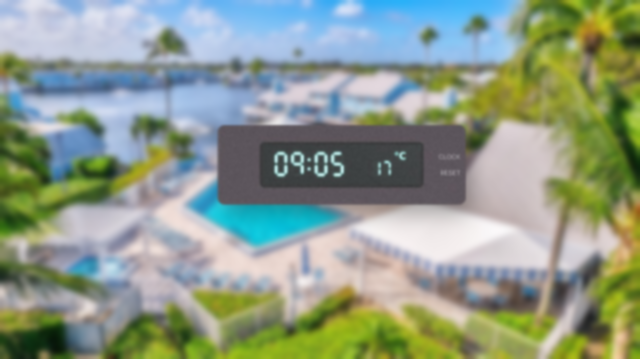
9:05
